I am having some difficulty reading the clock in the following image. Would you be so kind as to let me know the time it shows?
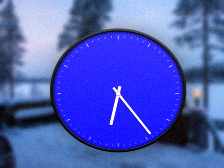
6:24
